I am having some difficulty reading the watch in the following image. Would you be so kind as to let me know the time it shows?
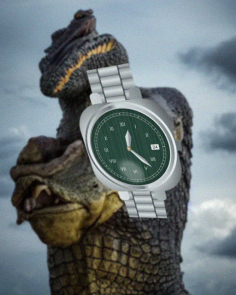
12:23
